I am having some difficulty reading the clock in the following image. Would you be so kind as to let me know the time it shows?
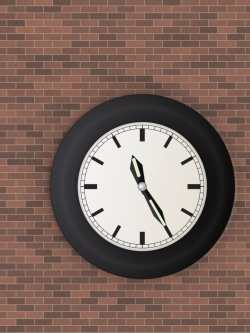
11:25
